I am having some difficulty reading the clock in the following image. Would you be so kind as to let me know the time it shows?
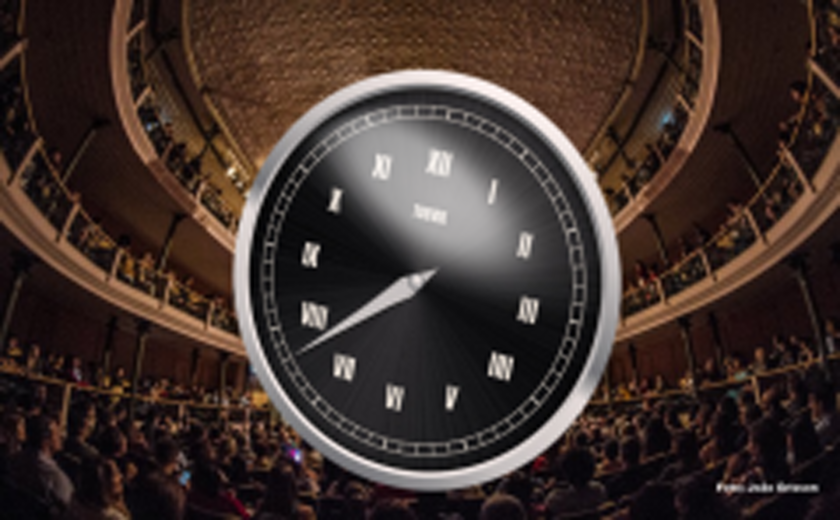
7:38
